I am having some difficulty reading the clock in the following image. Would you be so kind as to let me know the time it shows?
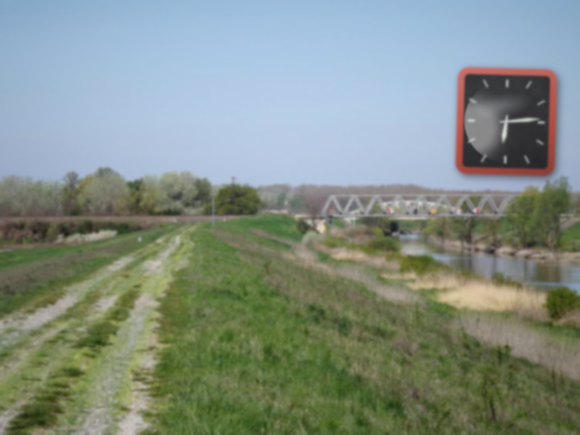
6:14
